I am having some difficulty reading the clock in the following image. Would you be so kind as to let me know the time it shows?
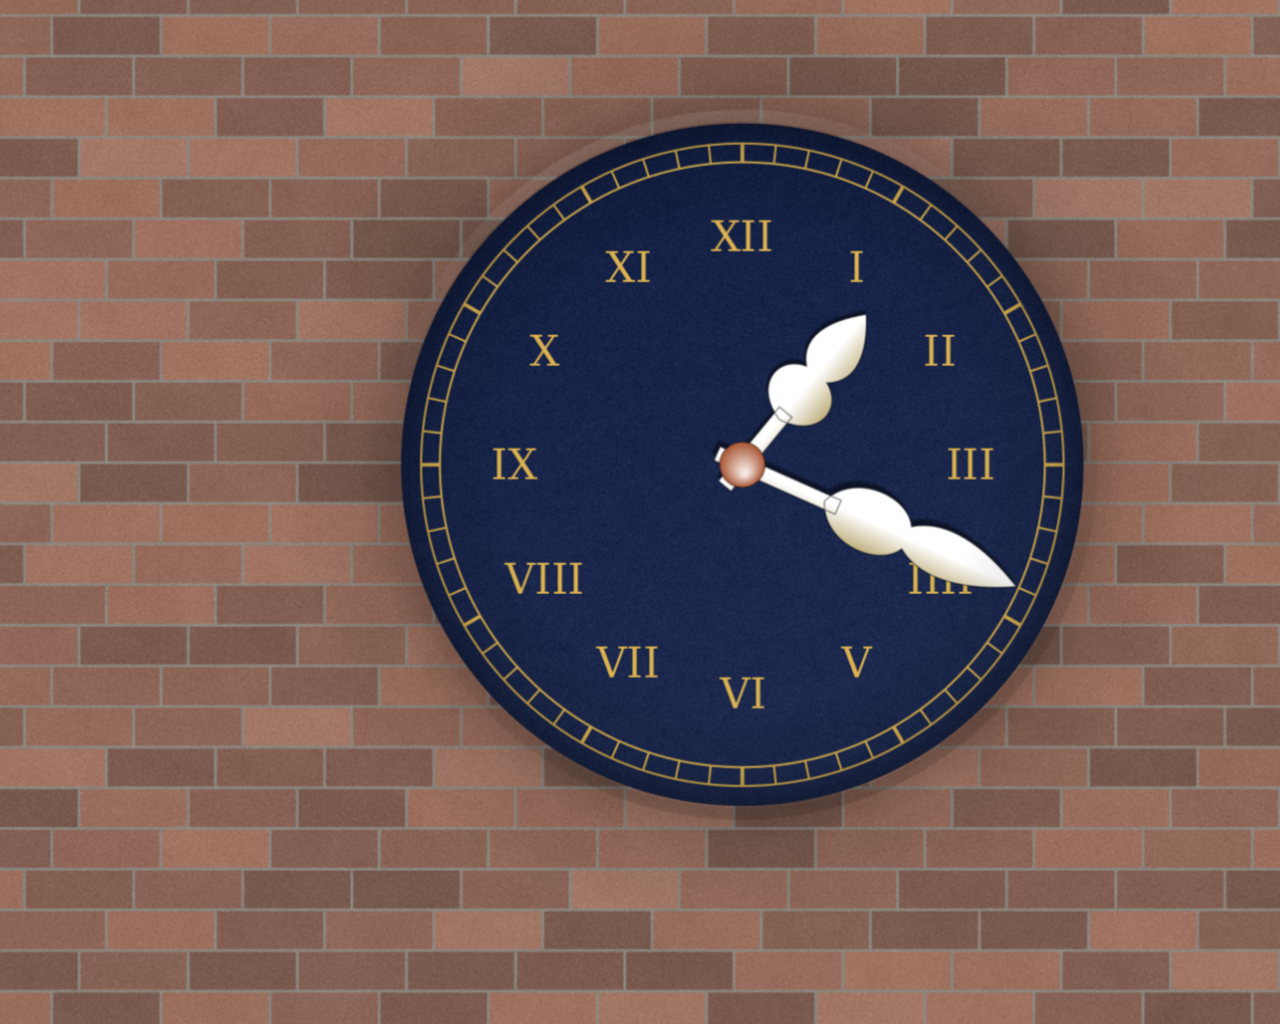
1:19
